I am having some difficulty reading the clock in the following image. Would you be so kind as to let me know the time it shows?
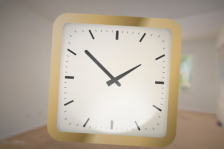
1:52
